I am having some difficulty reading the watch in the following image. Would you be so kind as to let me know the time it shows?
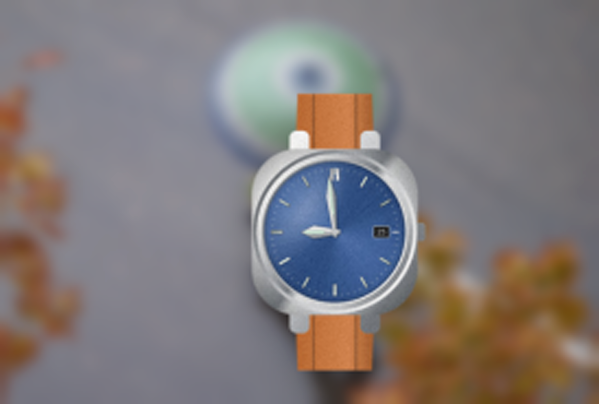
8:59
